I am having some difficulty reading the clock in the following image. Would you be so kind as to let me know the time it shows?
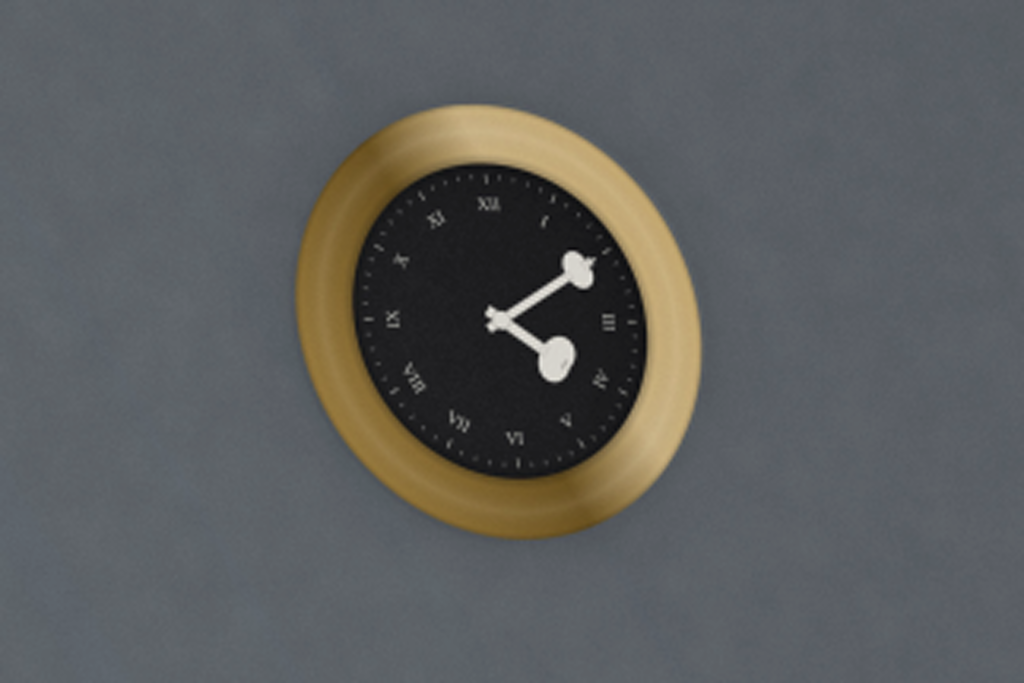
4:10
